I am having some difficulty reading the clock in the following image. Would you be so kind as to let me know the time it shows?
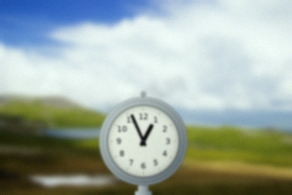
12:56
